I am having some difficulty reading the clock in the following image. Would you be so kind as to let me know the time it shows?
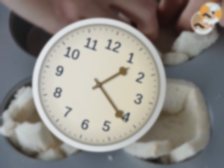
1:21
